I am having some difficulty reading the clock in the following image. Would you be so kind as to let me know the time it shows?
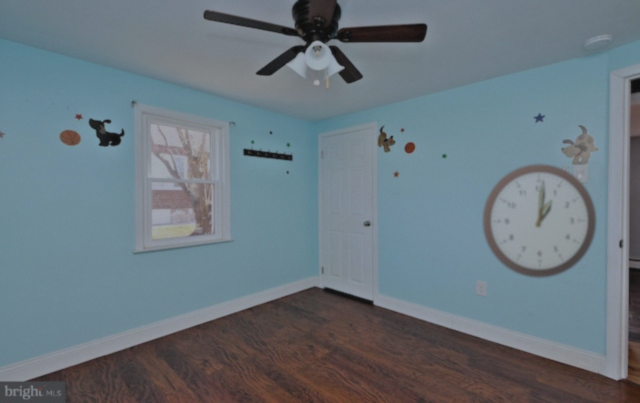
1:01
